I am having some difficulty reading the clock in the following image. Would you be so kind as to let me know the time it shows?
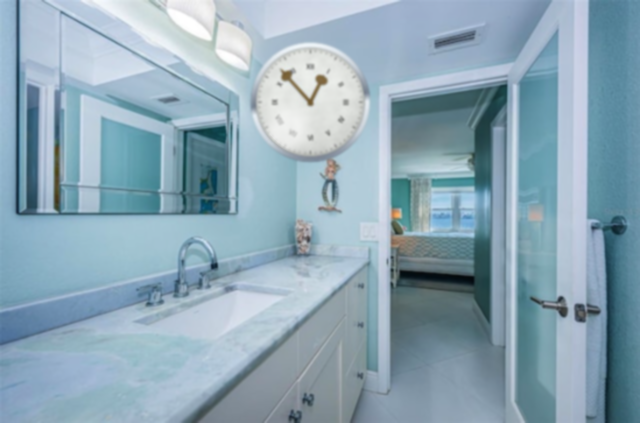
12:53
